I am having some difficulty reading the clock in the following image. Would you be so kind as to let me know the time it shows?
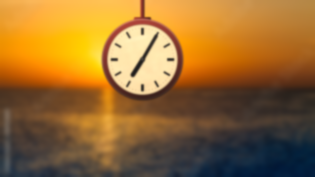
7:05
